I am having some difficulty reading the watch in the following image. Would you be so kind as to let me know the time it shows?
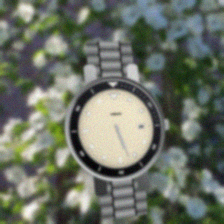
5:27
